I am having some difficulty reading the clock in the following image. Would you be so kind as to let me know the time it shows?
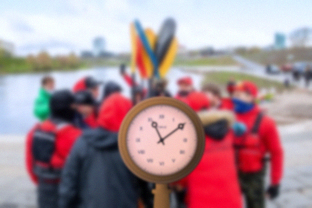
11:09
